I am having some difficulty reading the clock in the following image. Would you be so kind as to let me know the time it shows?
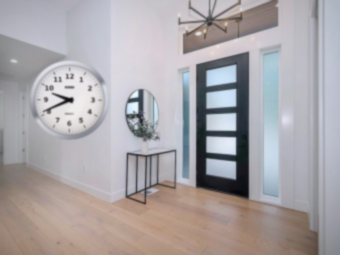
9:41
